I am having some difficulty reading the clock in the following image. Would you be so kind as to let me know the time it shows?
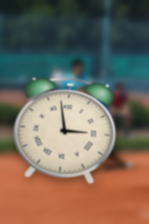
2:58
